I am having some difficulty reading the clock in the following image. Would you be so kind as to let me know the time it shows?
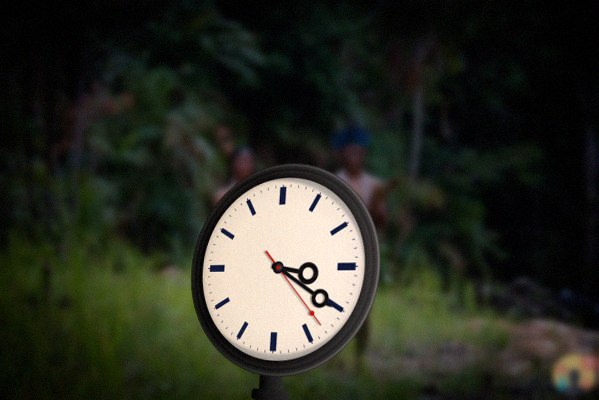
3:20:23
